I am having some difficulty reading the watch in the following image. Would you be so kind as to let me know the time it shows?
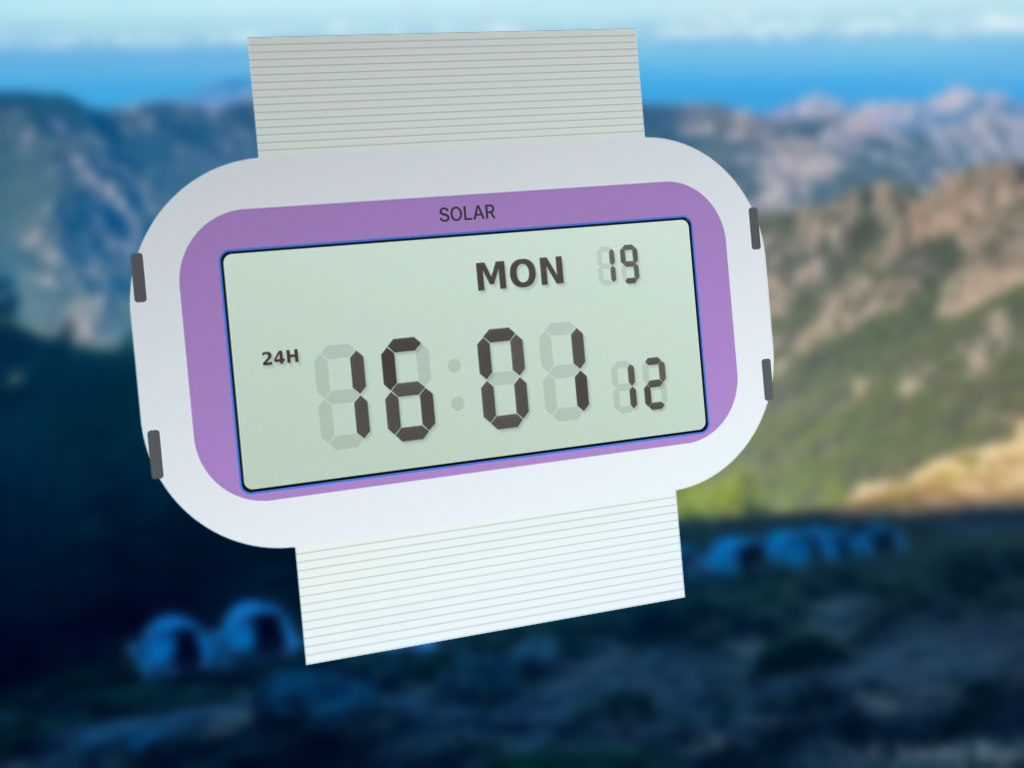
16:01:12
